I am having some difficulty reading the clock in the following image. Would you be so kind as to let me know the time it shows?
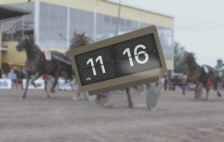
11:16
